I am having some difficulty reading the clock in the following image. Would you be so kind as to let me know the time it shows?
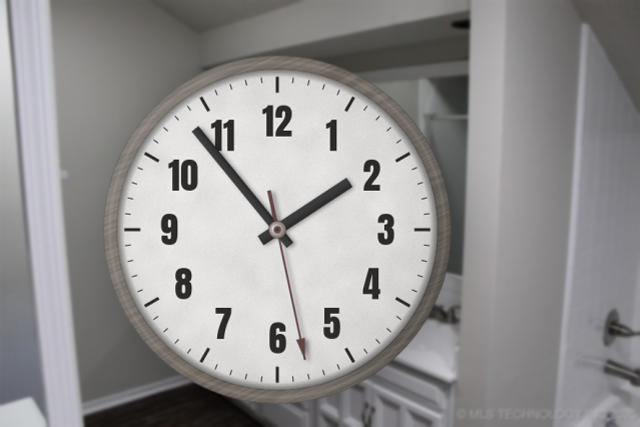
1:53:28
